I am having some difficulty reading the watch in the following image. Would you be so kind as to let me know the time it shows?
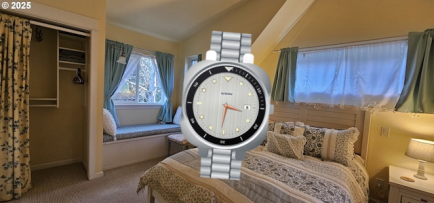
3:31
